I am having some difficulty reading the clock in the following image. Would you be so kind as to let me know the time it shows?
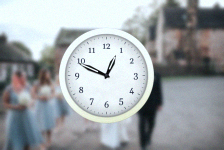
12:49
